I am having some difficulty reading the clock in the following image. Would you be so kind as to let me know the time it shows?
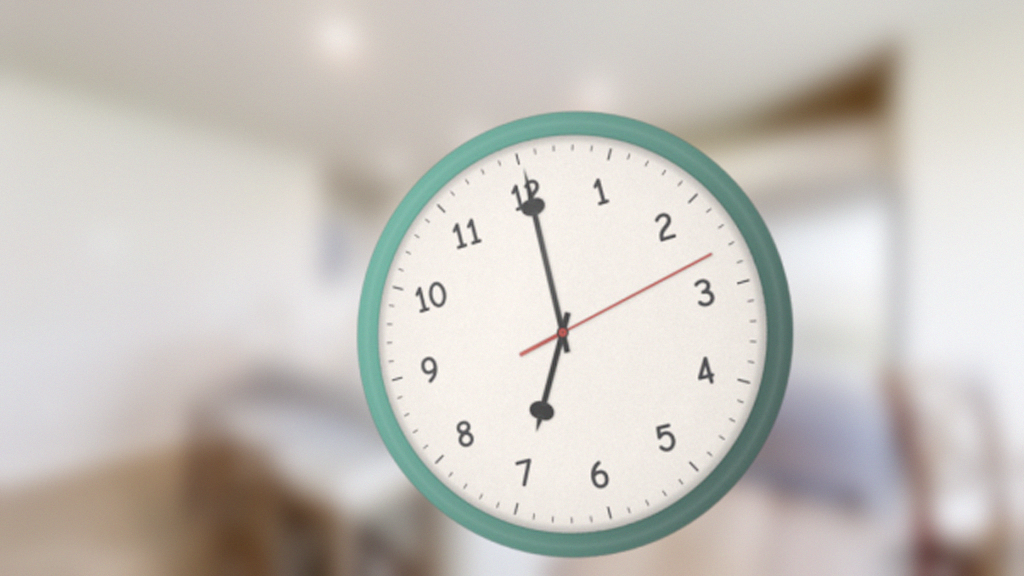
7:00:13
